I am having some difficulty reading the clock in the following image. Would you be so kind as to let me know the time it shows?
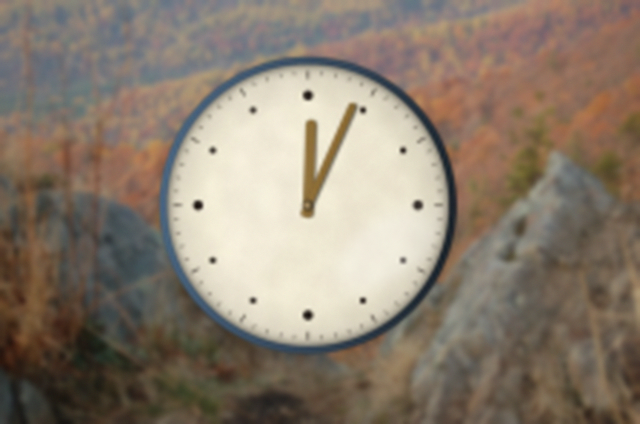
12:04
